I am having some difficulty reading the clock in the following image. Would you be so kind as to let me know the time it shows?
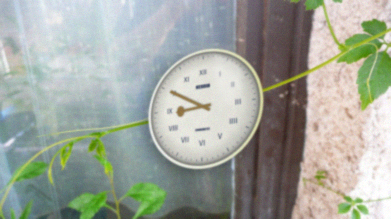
8:50
